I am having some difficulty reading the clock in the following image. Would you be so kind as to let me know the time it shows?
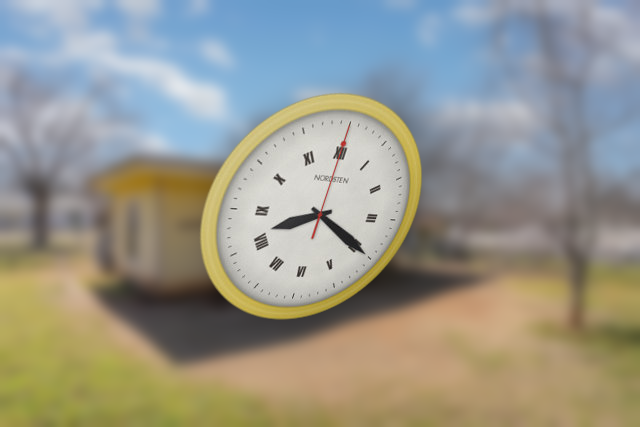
8:20:00
